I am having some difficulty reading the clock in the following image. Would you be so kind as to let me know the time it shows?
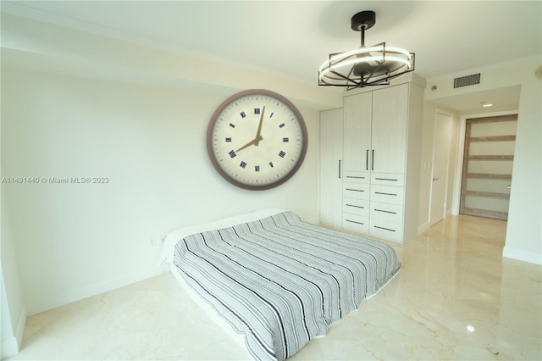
8:02
